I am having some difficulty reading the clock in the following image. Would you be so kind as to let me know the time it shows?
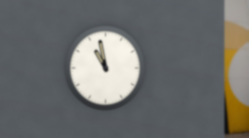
10:58
